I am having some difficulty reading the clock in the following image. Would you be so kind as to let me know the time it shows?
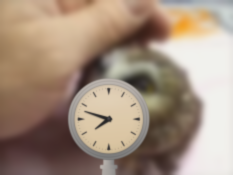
7:48
